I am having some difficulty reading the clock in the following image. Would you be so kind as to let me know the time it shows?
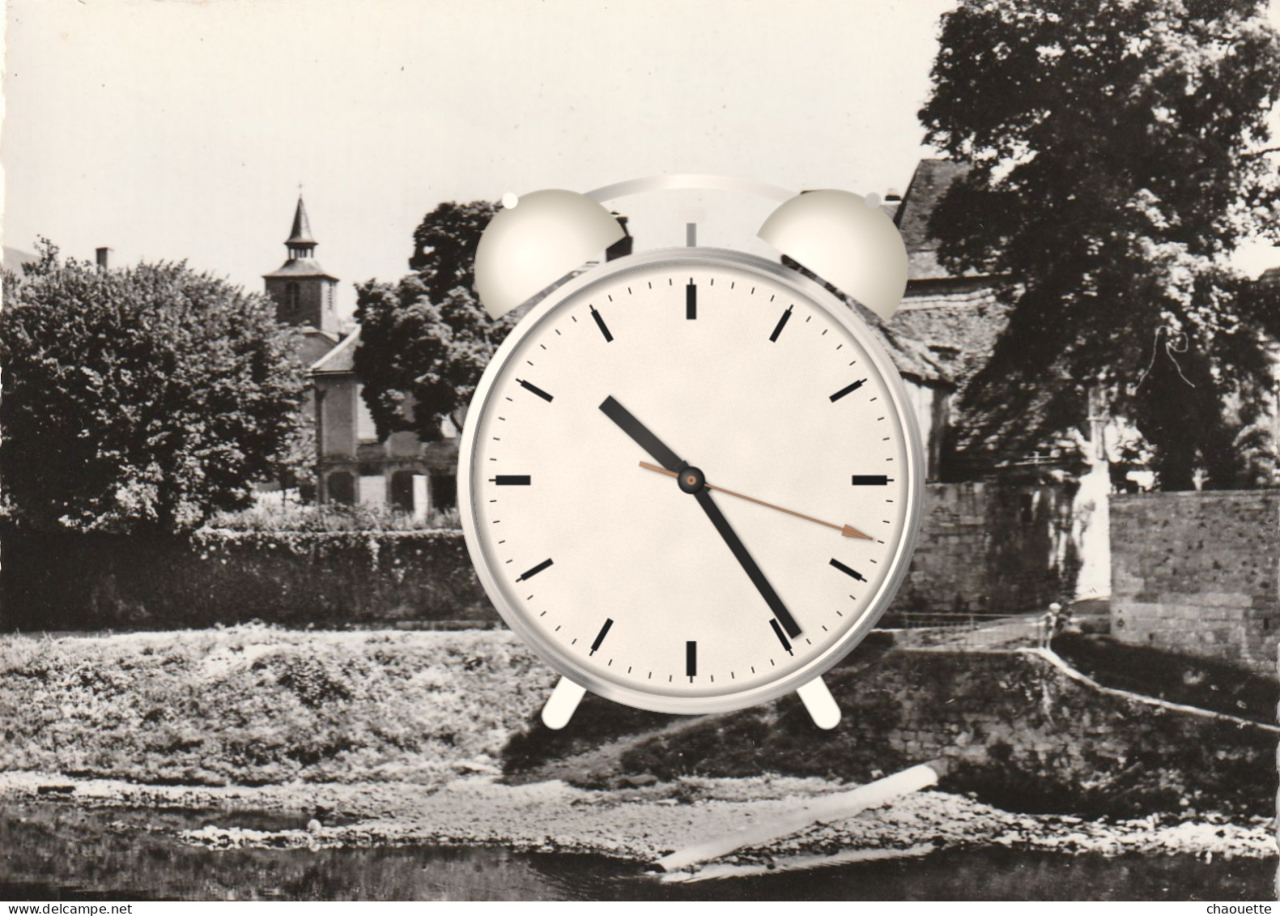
10:24:18
